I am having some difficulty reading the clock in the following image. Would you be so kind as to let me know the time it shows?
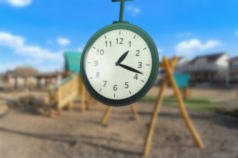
1:18
